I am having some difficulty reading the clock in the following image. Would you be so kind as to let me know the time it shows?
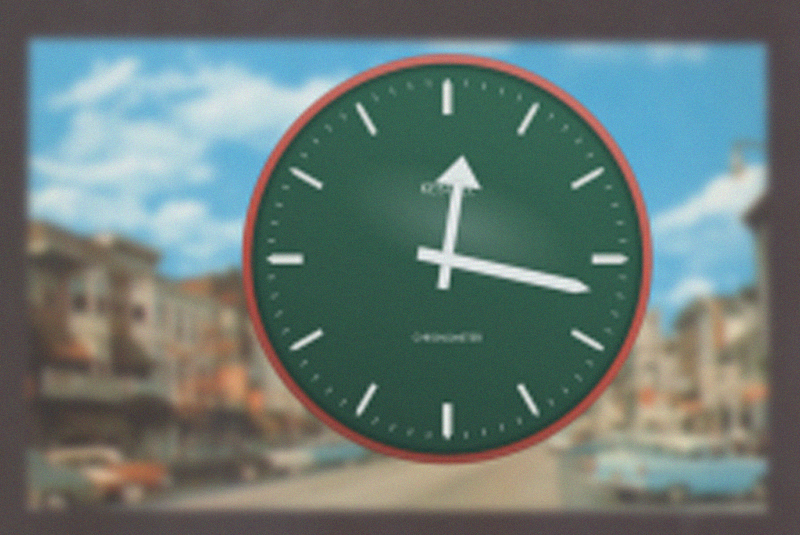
12:17
